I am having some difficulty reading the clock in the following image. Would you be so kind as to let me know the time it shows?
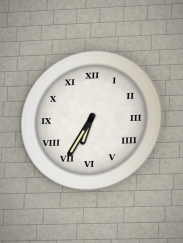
6:35
